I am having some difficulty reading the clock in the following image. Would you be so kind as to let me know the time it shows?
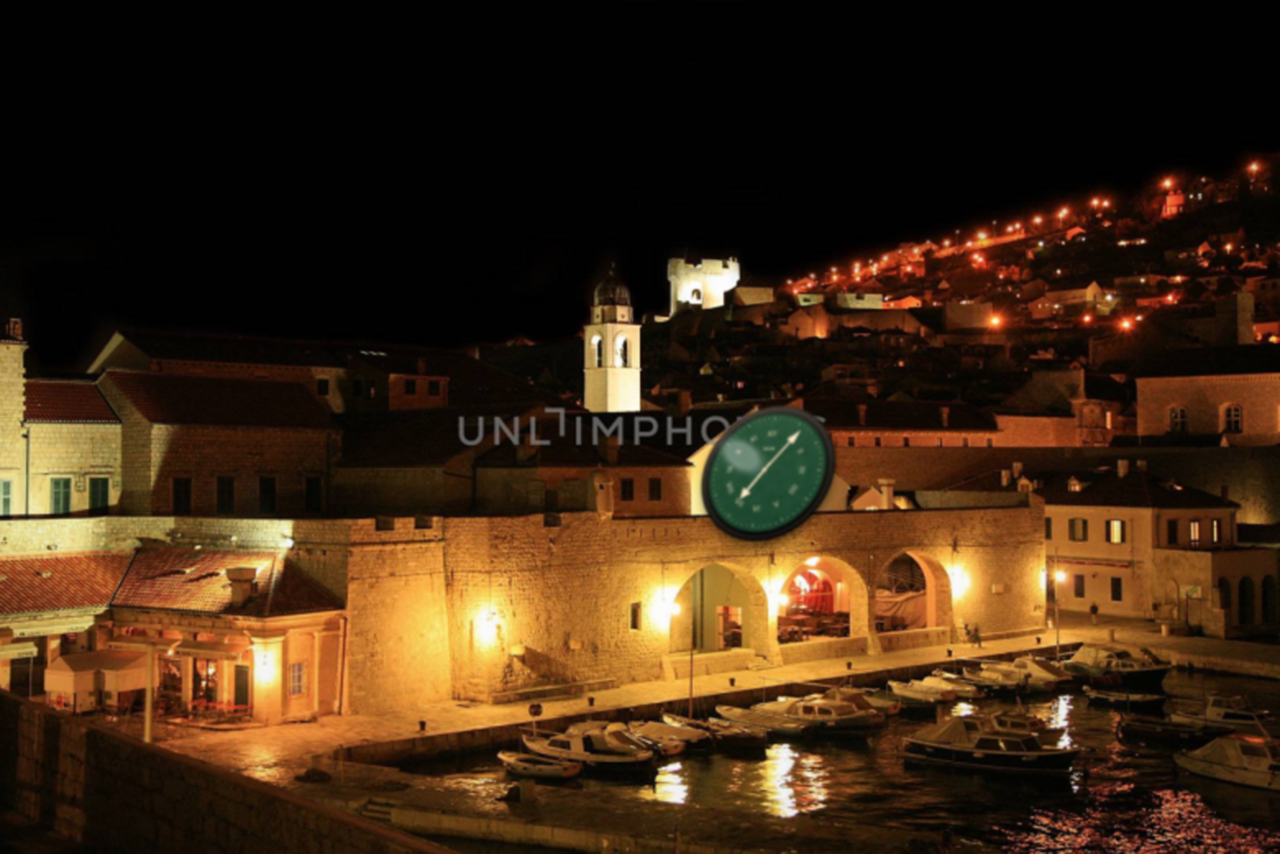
7:06
